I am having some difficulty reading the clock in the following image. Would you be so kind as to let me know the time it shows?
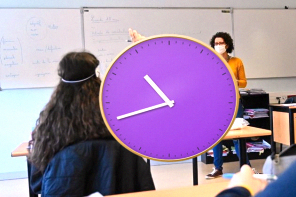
10:42
